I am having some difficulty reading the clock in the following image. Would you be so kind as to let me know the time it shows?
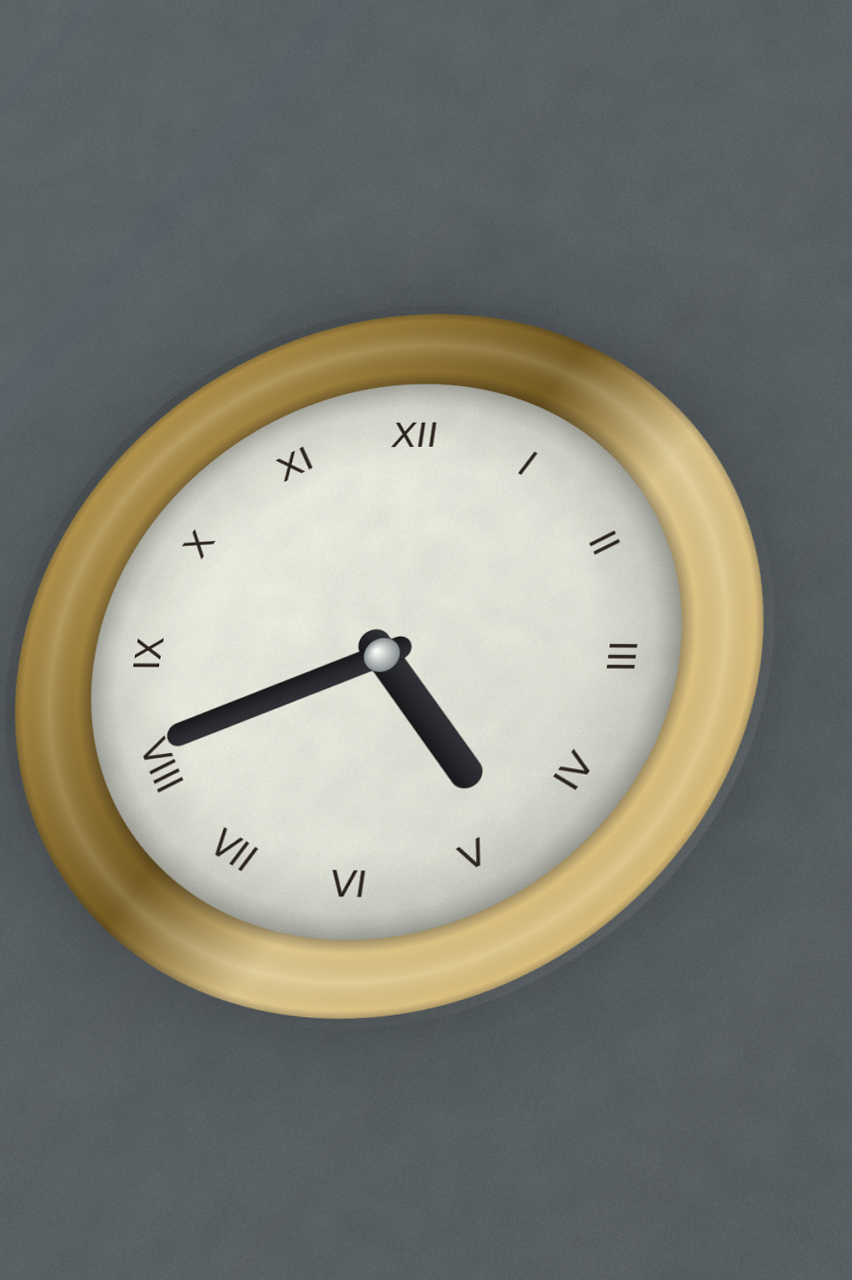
4:41
